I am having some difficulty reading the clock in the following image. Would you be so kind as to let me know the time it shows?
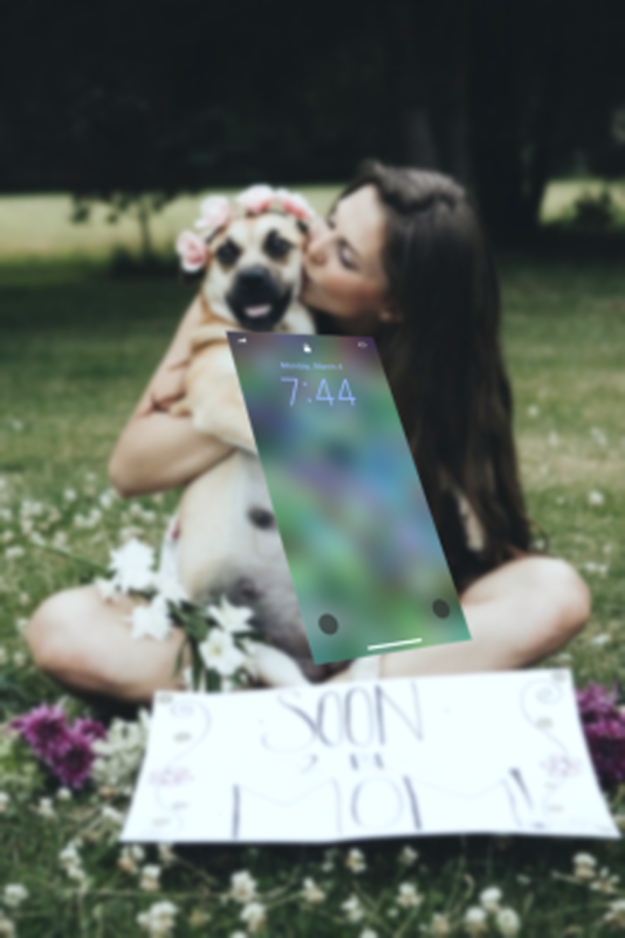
7:44
